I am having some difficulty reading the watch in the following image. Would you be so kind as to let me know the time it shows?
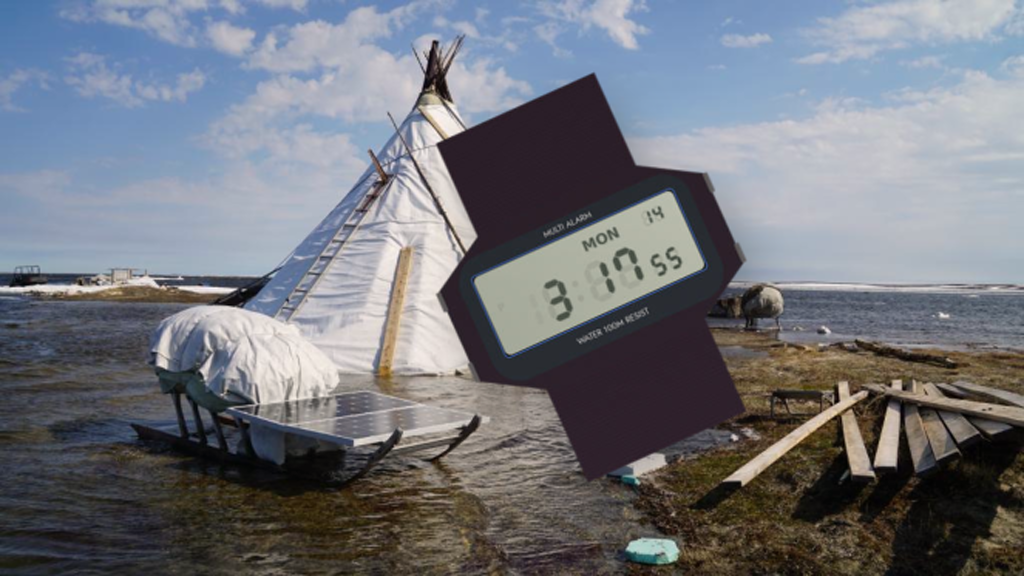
3:17:55
